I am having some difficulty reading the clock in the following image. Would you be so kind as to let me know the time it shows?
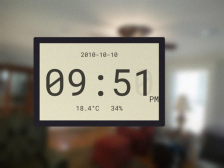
9:51
